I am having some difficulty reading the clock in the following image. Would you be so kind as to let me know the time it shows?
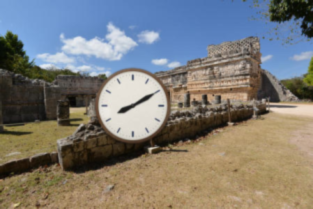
8:10
